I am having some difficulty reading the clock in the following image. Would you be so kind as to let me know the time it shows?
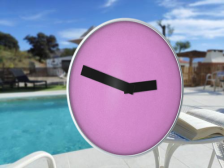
2:48
